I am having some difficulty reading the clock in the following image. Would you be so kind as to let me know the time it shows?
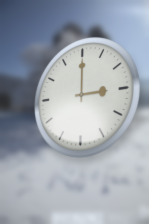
3:00
